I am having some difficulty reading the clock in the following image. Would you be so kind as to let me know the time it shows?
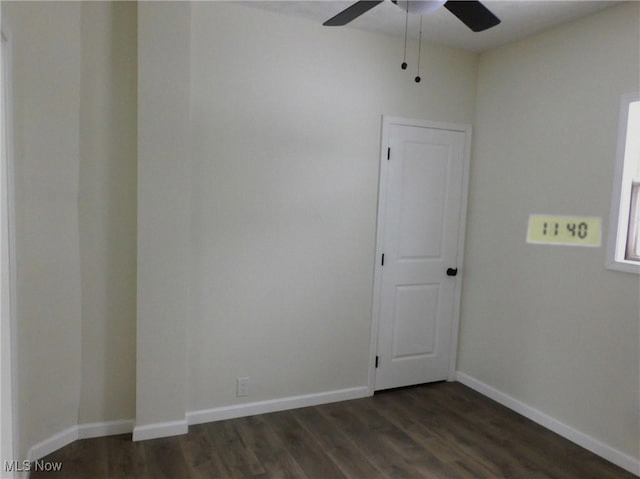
11:40
